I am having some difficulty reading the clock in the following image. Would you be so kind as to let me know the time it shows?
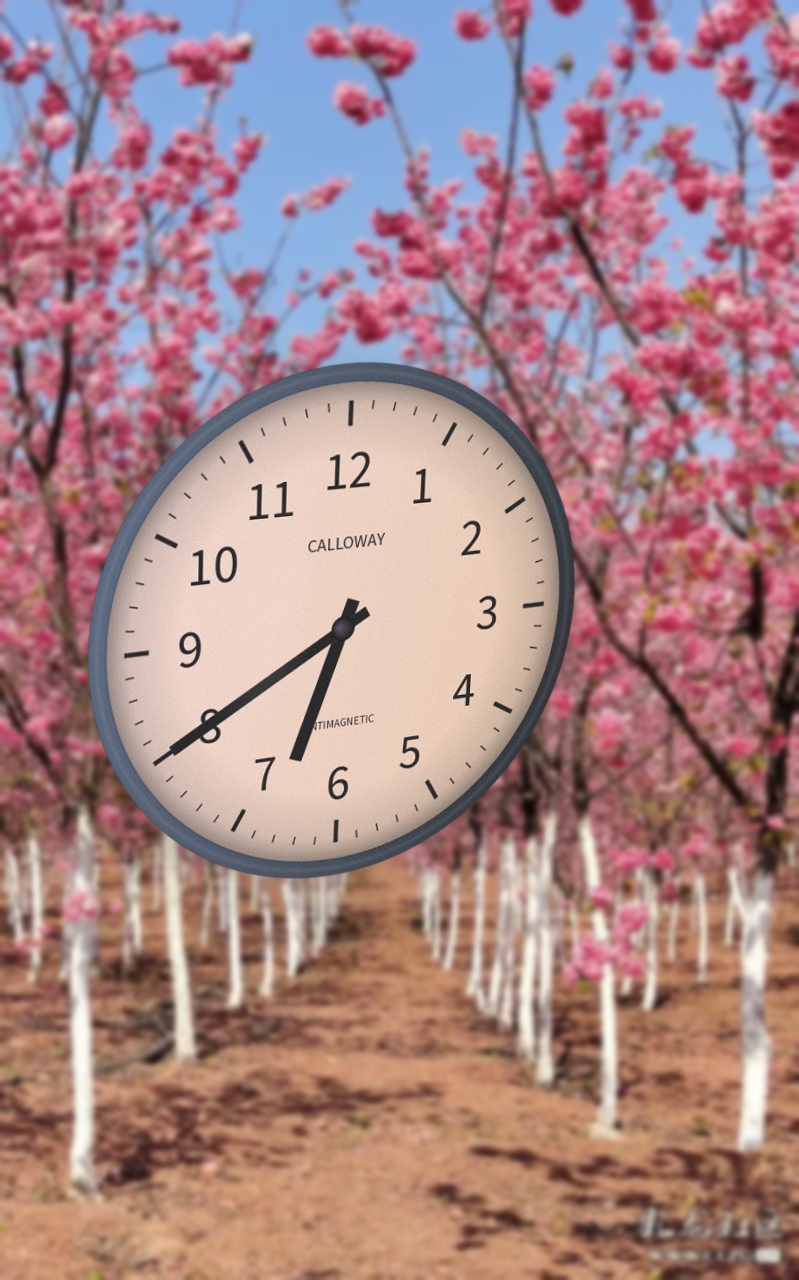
6:40
